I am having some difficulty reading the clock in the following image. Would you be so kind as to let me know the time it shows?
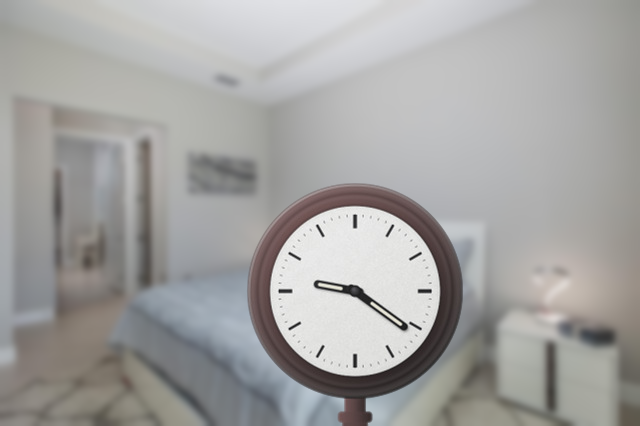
9:21
